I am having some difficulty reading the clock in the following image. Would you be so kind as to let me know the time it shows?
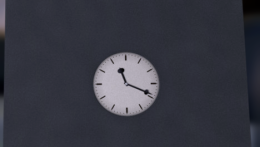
11:19
